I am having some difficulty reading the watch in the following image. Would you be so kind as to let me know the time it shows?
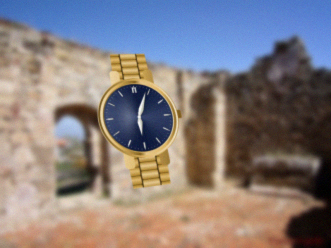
6:04
